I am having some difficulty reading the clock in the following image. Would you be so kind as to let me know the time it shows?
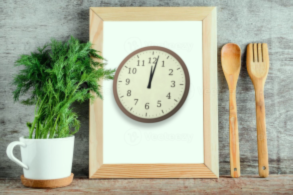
12:02
